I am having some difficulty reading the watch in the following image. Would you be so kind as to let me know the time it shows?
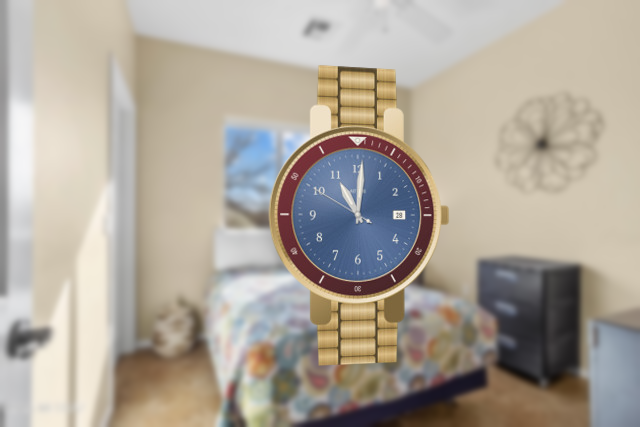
11:00:50
